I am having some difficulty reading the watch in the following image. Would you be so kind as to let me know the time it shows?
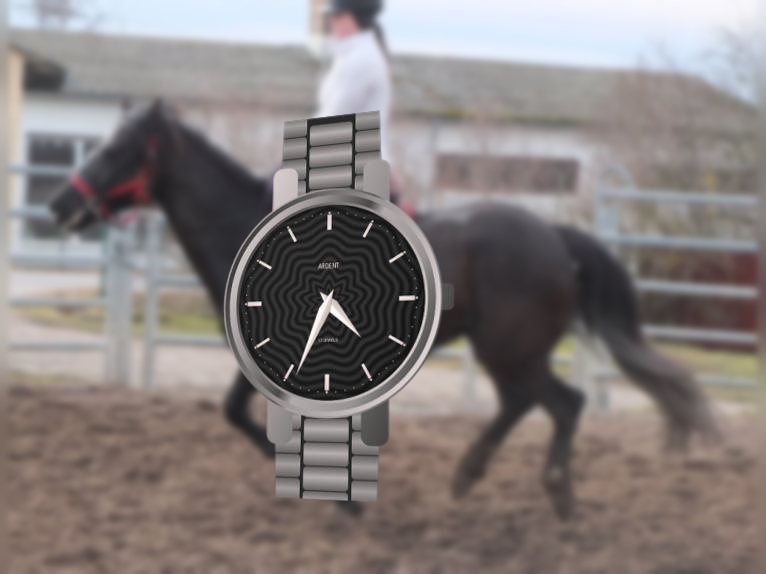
4:34
